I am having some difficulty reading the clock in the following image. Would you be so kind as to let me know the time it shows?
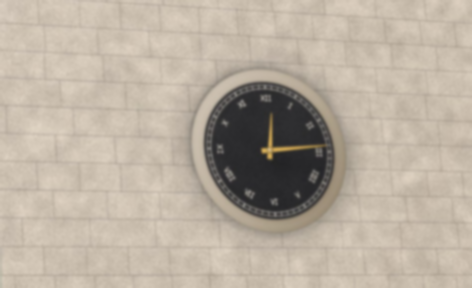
12:14
